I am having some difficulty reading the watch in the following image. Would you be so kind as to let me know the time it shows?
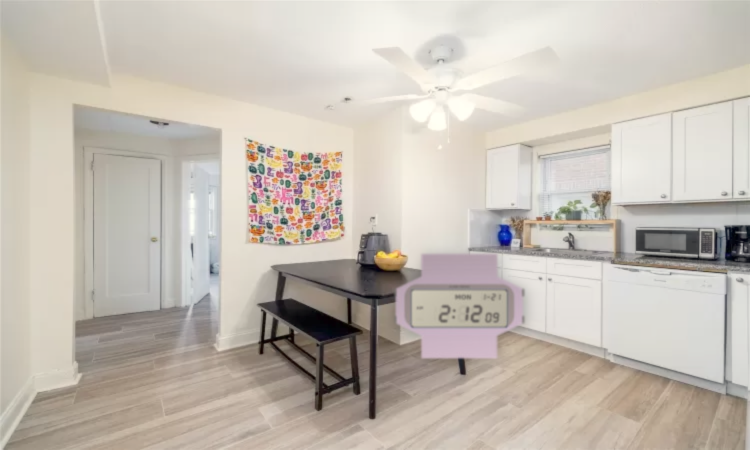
2:12
